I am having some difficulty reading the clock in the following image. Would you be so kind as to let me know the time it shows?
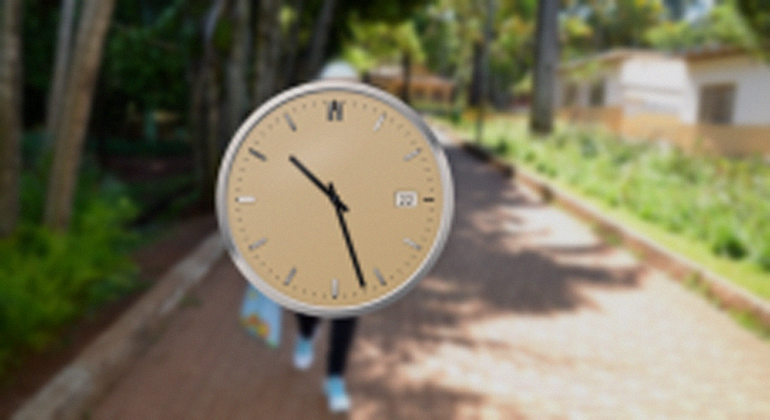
10:27
